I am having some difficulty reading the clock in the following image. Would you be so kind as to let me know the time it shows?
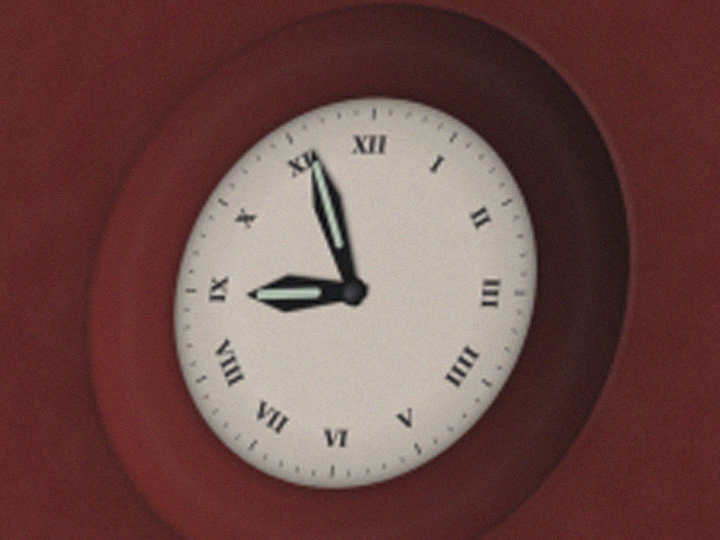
8:56
